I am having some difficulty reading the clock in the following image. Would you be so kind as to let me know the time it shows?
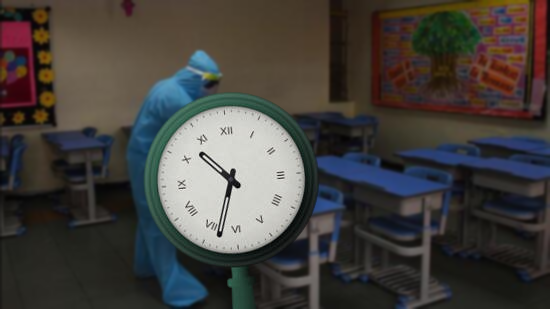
10:33
